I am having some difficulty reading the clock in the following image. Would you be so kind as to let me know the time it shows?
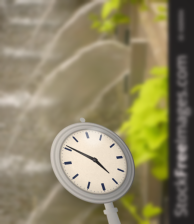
4:51
